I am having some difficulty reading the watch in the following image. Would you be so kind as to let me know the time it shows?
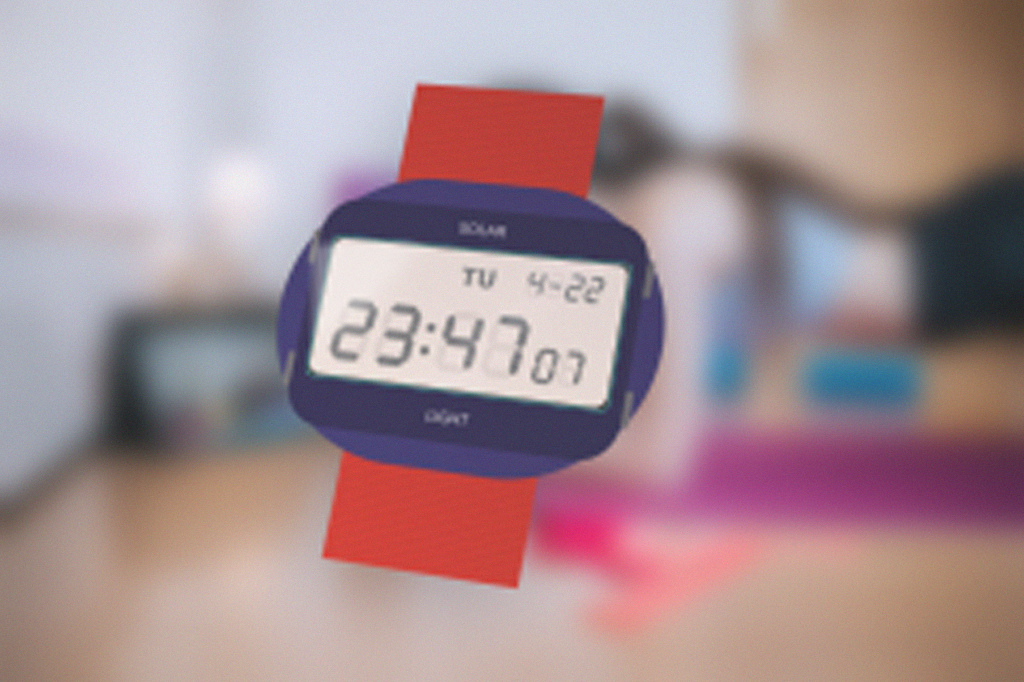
23:47:07
